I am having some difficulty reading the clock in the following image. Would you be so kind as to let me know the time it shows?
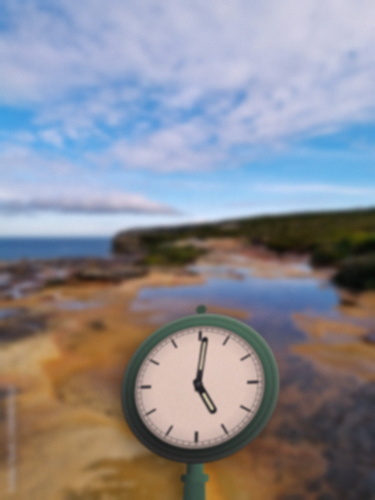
5:01
